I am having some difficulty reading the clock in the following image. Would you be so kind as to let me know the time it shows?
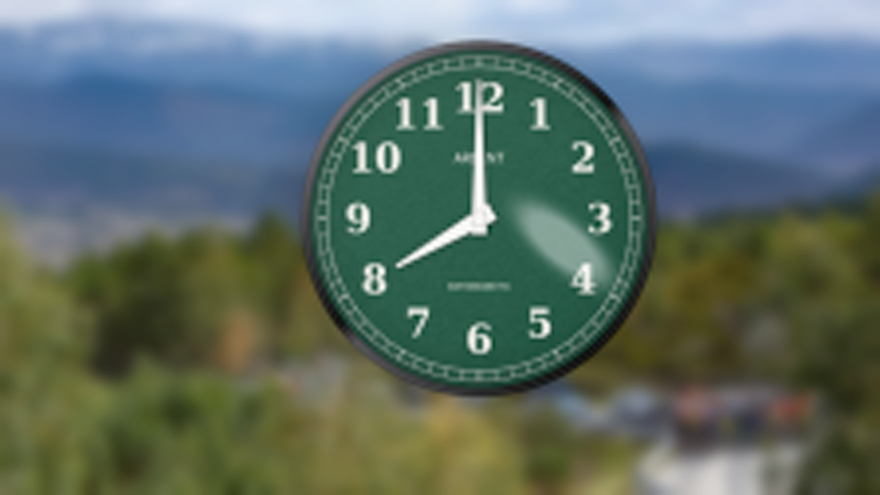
8:00
